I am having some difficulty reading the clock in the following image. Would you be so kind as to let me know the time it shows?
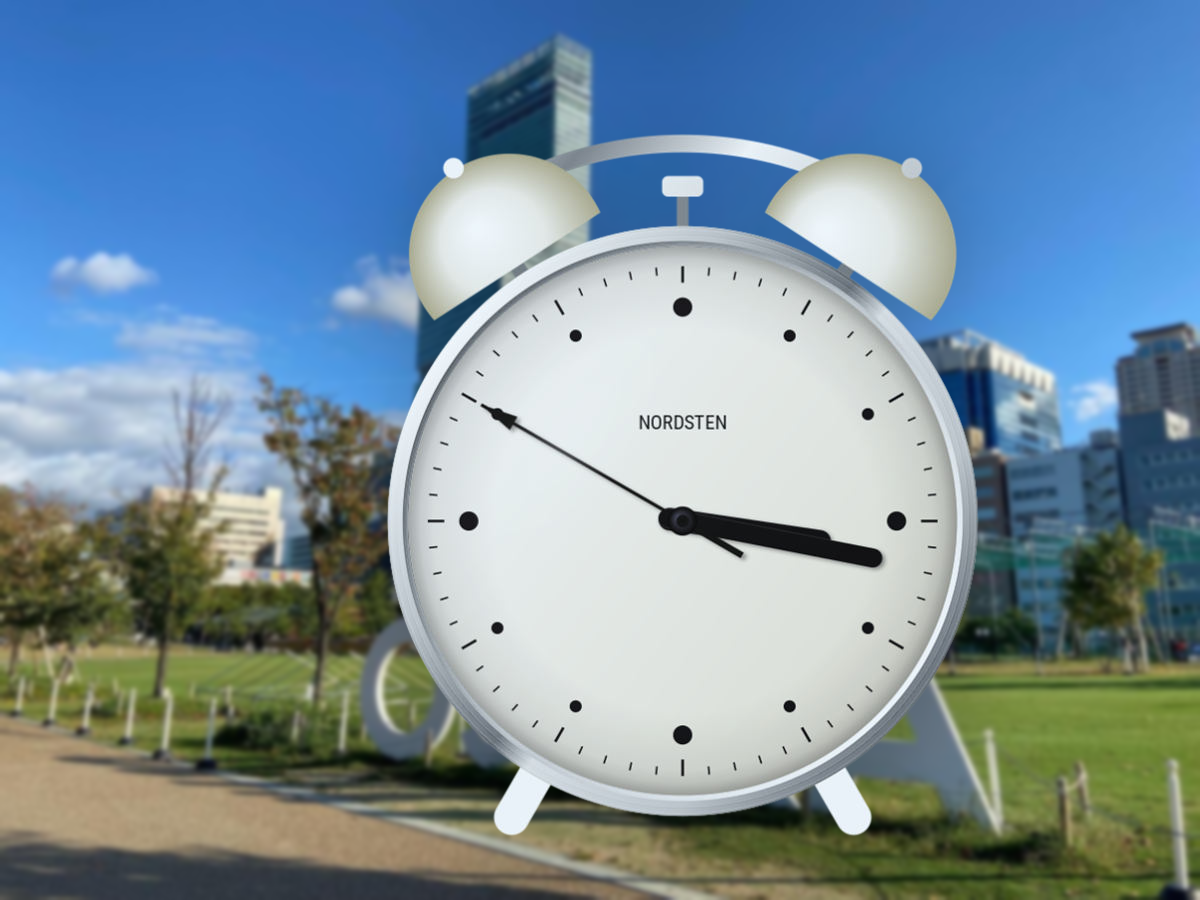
3:16:50
